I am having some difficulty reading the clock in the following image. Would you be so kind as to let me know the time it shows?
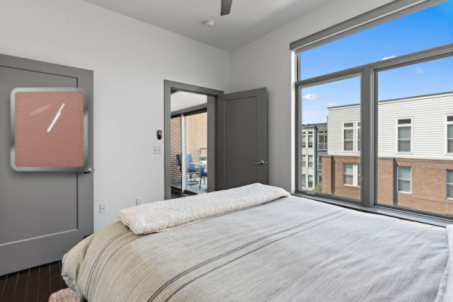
1:05
